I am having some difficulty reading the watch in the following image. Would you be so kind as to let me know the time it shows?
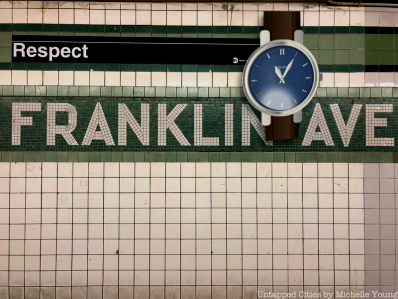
11:05
